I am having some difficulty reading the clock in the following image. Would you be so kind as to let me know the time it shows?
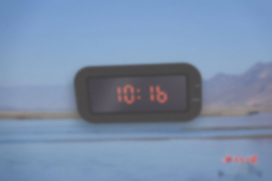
10:16
